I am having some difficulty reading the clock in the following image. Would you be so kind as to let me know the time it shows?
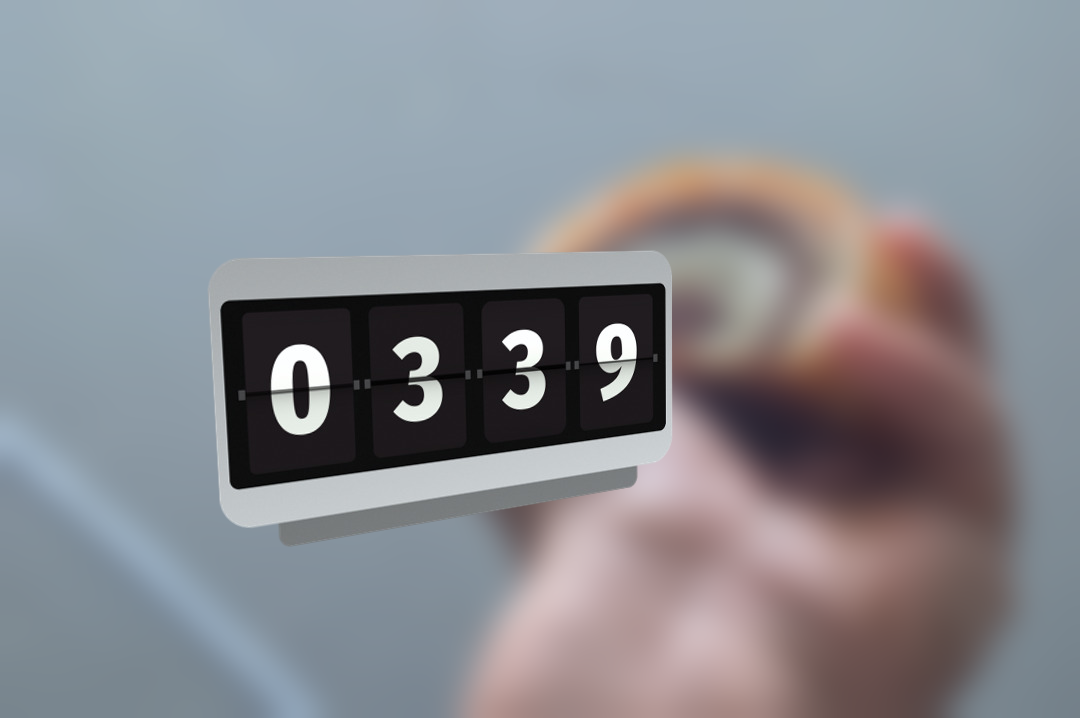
3:39
